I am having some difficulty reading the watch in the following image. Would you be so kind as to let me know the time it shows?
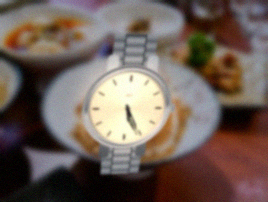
5:26
